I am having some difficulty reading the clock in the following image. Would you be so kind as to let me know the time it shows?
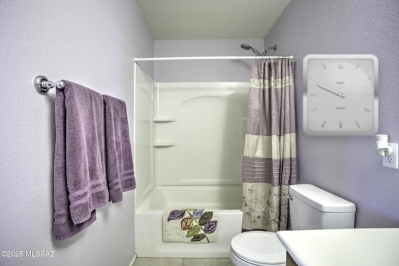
9:49
